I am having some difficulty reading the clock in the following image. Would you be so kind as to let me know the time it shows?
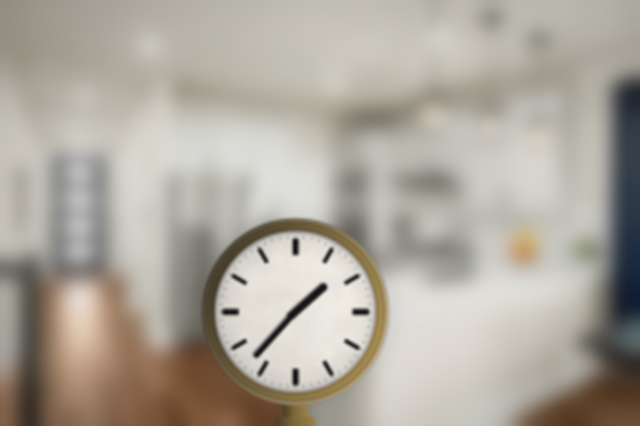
1:37
